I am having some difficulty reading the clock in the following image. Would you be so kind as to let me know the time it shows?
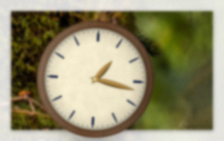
1:17
